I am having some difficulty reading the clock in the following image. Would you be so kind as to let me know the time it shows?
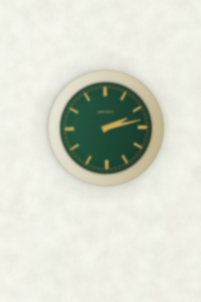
2:13
